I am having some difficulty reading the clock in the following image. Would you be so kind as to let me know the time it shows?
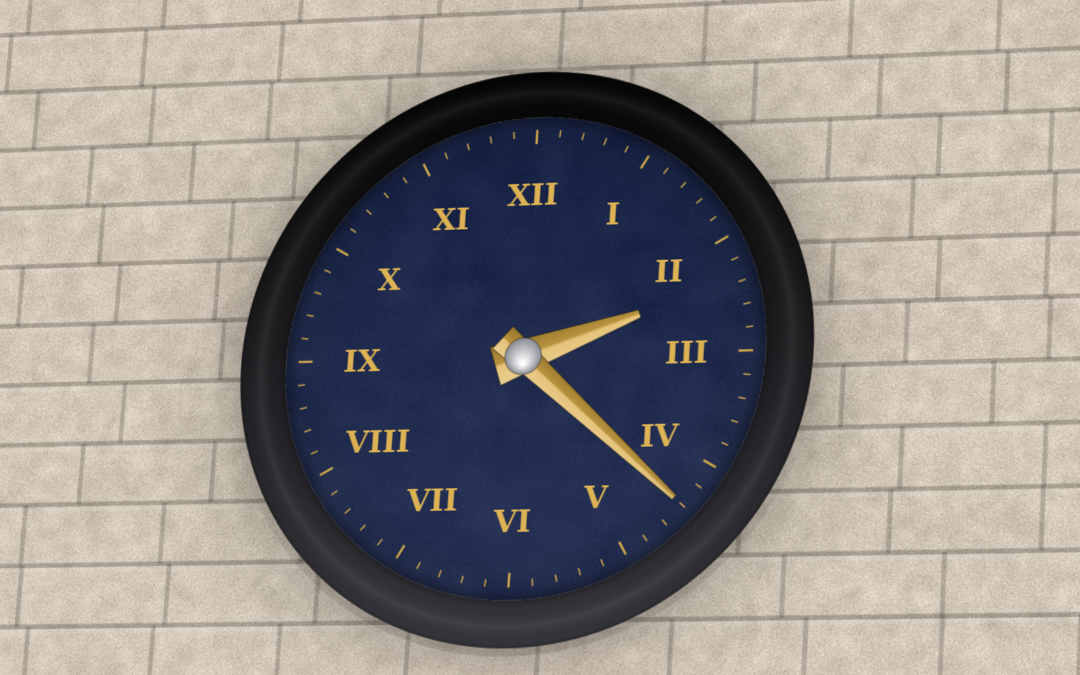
2:22
